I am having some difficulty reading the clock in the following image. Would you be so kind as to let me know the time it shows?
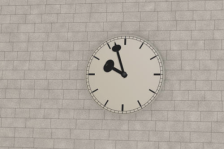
9:57
